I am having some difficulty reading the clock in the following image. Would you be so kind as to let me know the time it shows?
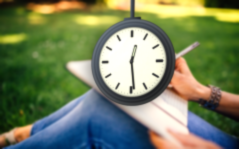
12:29
